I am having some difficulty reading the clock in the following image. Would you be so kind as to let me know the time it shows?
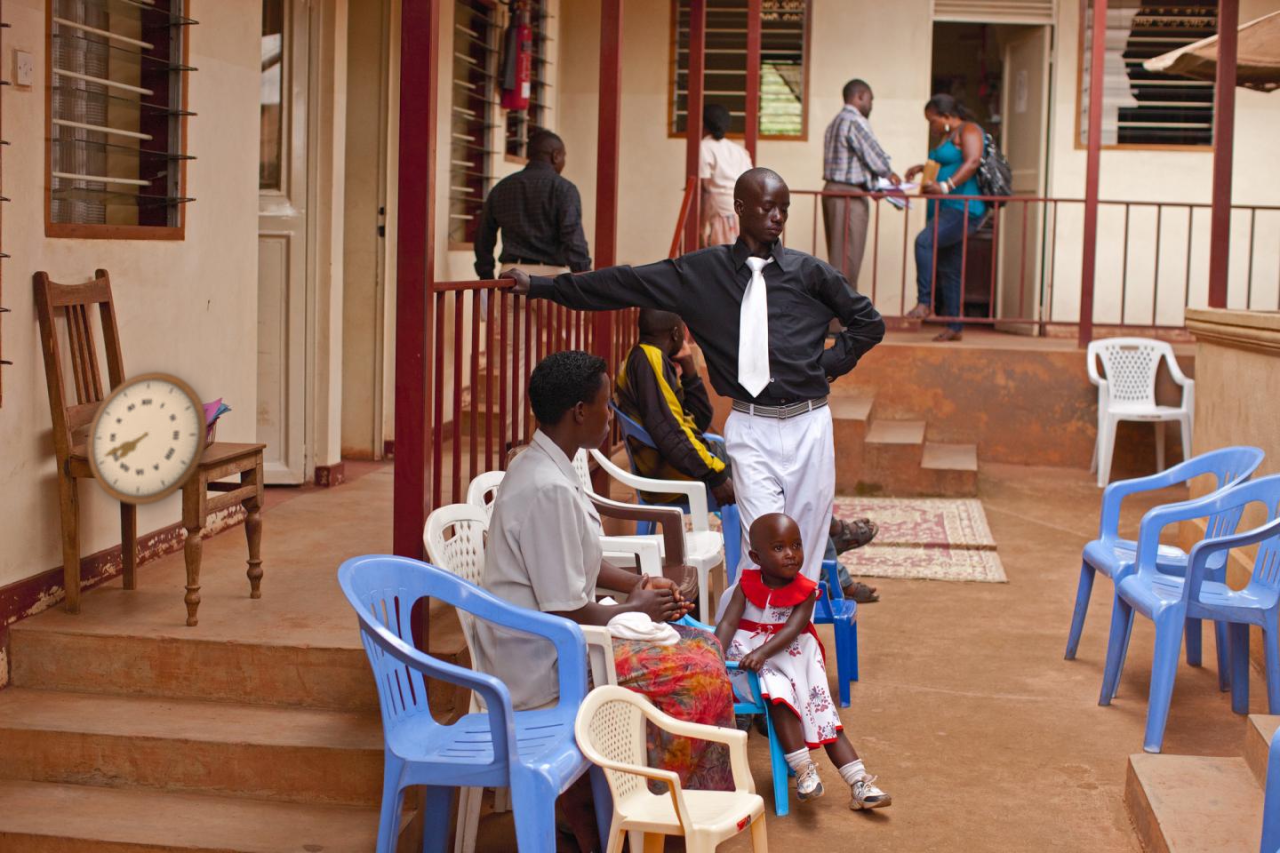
7:41
